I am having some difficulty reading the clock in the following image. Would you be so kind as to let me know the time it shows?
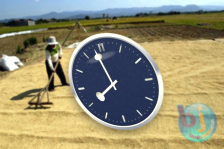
7:58
